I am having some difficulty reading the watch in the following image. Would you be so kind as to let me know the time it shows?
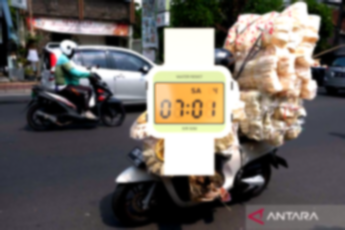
7:01
